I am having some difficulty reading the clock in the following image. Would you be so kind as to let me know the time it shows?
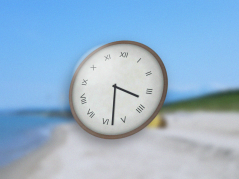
3:28
